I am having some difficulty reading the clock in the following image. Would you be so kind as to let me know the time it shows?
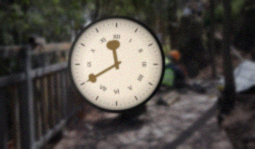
11:40
